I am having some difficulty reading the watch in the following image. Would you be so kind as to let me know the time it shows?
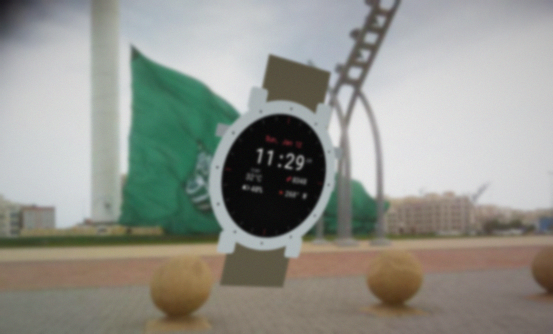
11:29
